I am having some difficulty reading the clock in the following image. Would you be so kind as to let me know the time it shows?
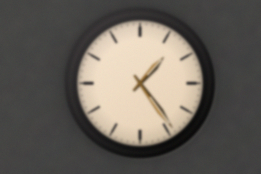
1:24
